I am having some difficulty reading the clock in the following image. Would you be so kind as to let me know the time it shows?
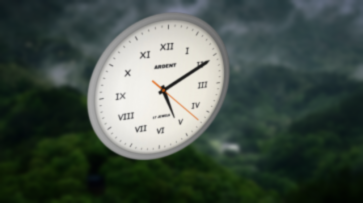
5:10:22
